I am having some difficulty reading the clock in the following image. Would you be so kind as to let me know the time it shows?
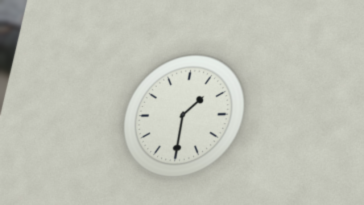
1:30
